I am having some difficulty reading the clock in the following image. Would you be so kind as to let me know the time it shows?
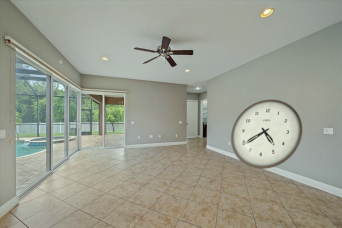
4:39
